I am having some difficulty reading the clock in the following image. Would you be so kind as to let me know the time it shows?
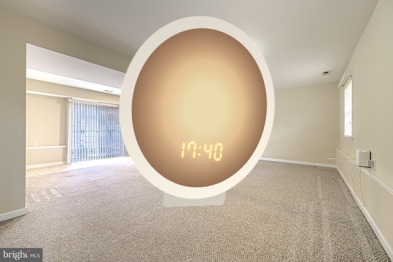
17:40
